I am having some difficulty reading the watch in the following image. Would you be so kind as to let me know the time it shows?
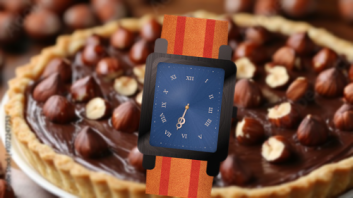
6:33
